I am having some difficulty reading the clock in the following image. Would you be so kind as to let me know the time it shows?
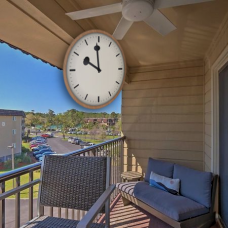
9:59
